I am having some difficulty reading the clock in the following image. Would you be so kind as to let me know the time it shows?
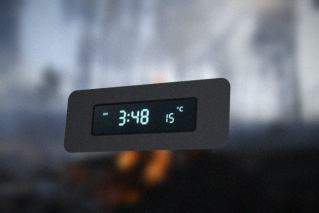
3:48
